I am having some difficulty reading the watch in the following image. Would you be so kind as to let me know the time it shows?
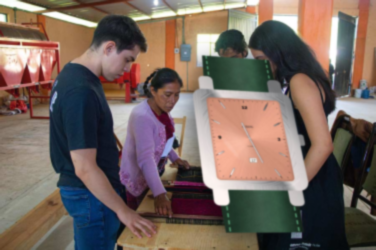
11:27
